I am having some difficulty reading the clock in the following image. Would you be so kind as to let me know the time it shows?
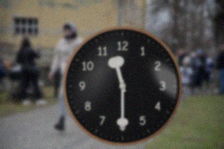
11:30
